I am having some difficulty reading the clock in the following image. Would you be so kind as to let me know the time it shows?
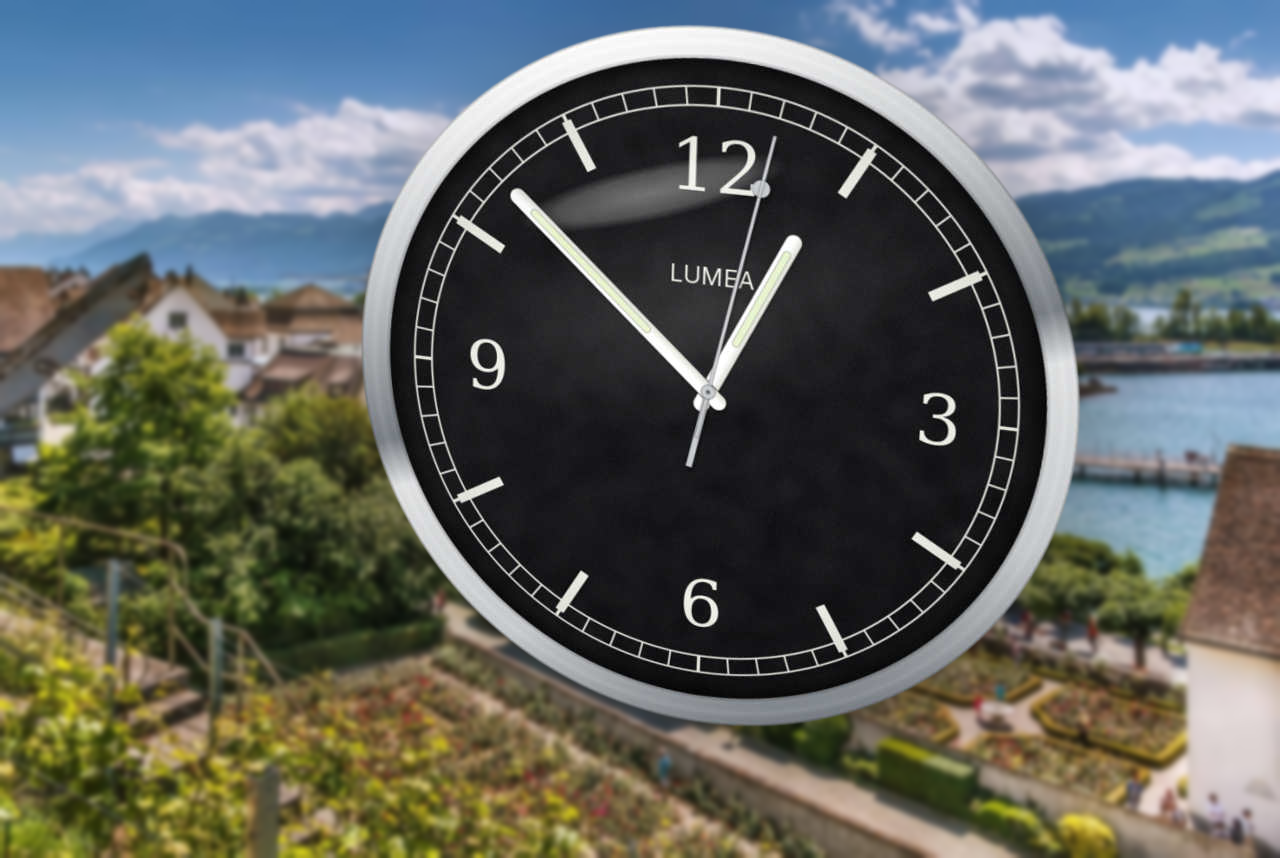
12:52:02
